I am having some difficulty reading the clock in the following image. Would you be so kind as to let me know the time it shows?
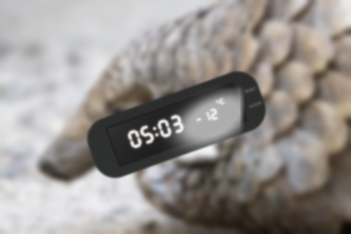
5:03
